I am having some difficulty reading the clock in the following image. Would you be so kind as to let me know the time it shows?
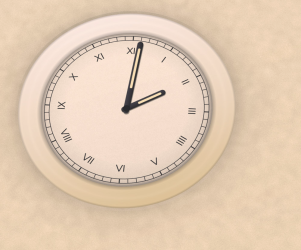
2:01
